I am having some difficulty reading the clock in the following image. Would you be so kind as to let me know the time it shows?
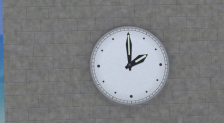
2:00
